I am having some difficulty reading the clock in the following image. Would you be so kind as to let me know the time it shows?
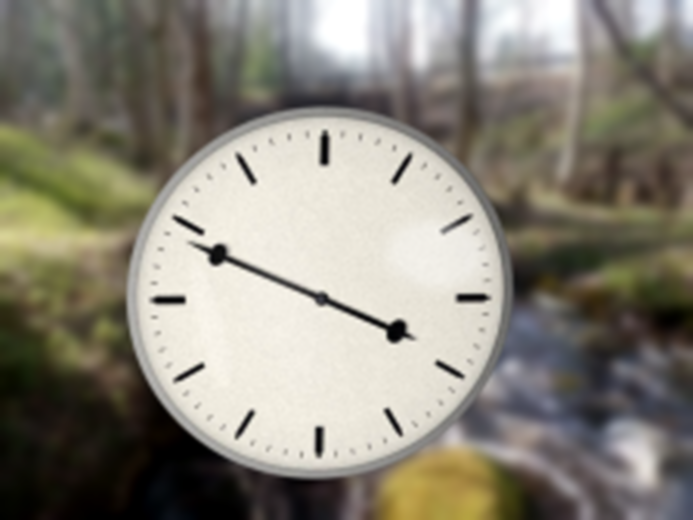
3:49
